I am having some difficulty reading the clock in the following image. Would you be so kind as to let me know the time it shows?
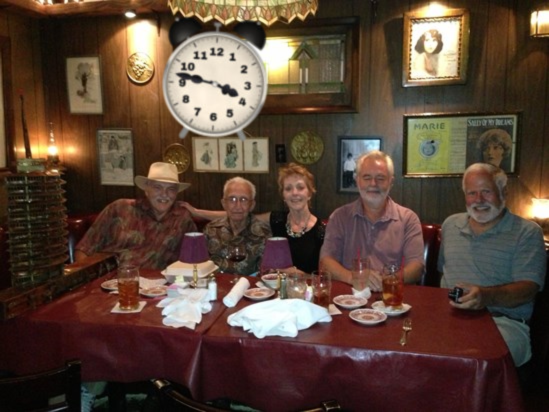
3:47
